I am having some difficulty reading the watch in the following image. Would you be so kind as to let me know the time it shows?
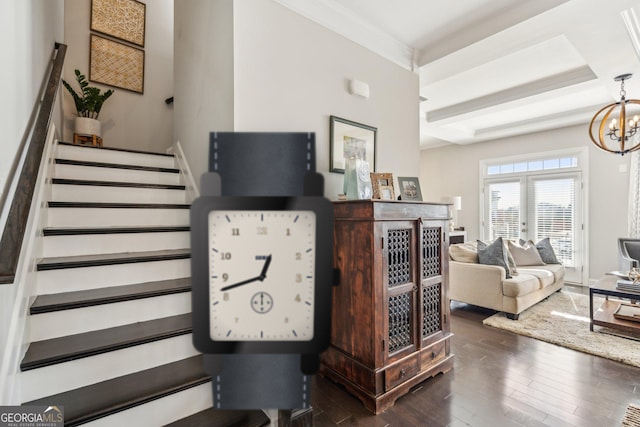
12:42
